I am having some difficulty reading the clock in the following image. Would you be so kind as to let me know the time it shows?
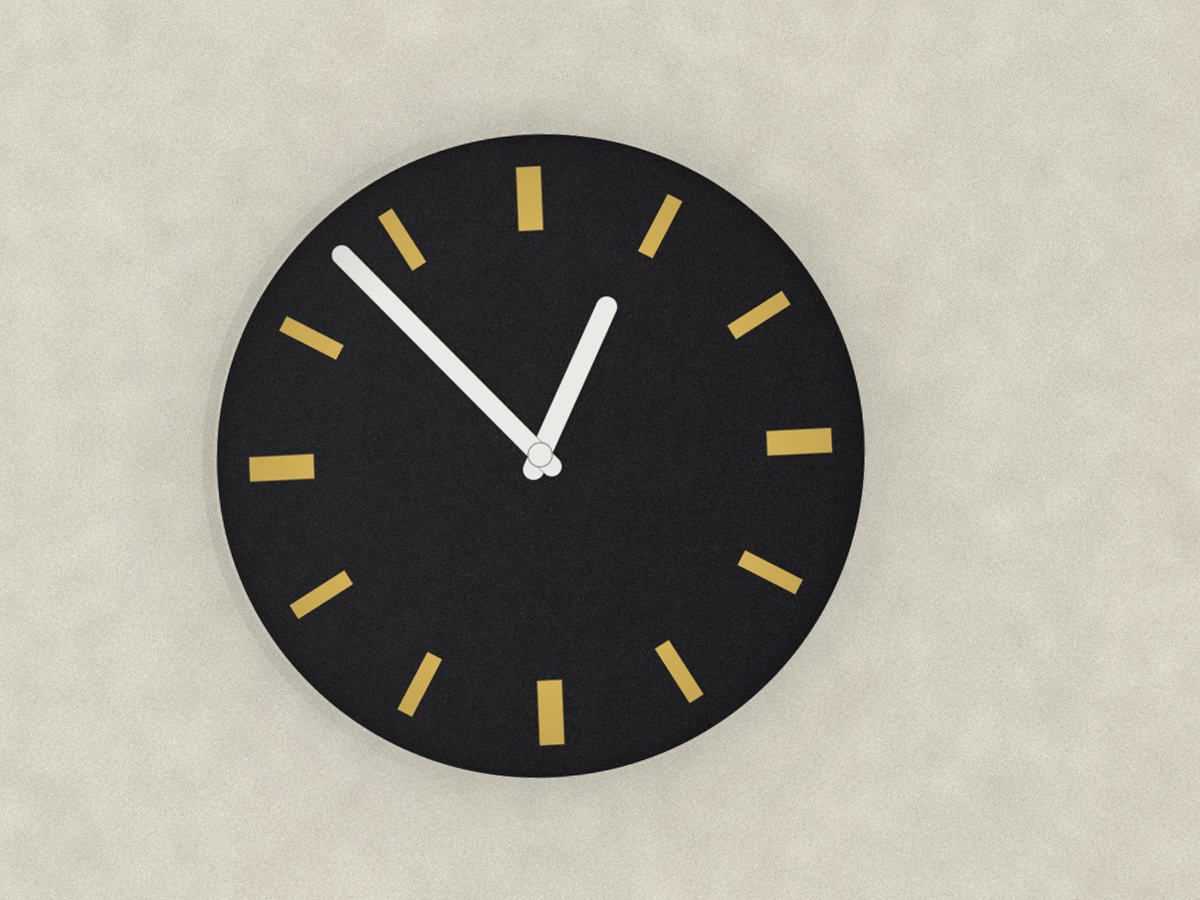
12:53
